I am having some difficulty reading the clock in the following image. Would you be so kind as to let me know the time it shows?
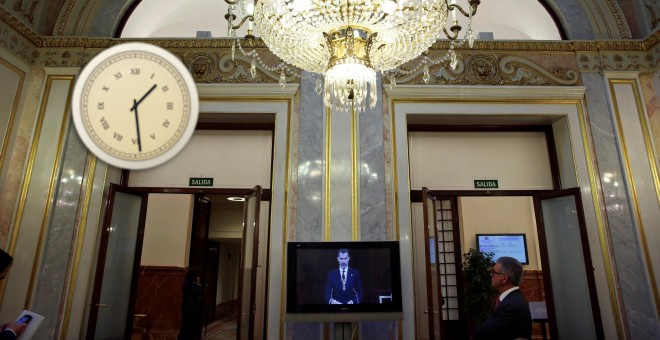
1:29
